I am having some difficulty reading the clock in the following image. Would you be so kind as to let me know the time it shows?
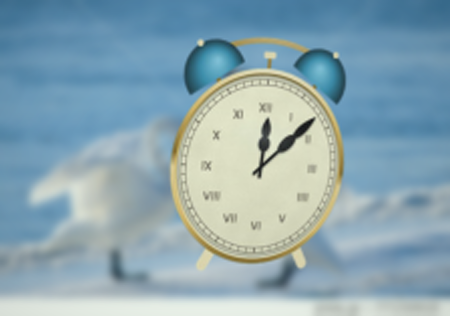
12:08
